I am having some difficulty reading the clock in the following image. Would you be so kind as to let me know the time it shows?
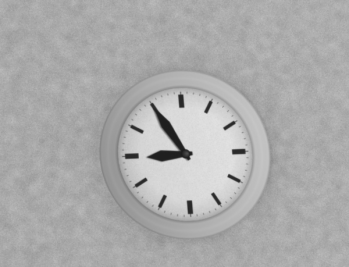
8:55
